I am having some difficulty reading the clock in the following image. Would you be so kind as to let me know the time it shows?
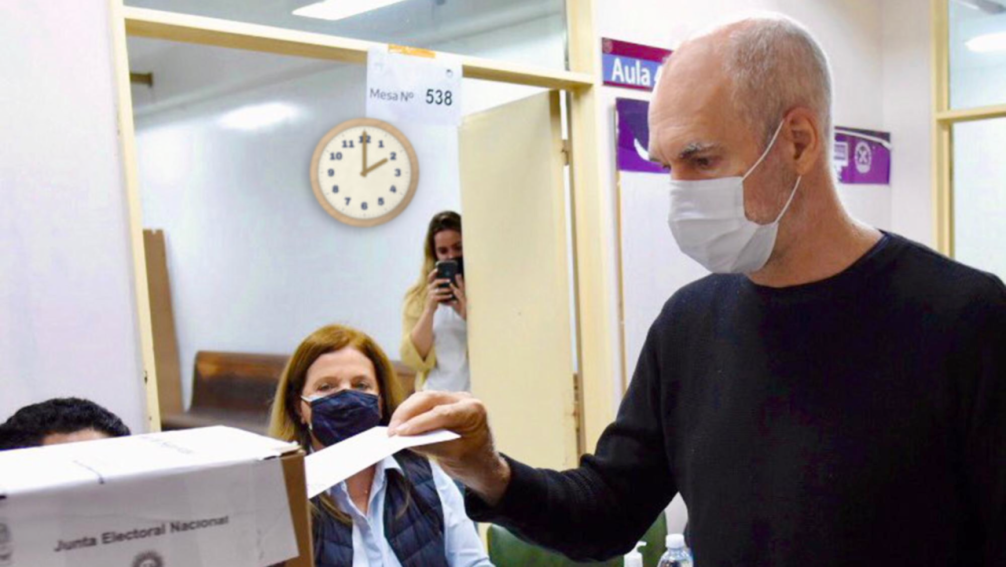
2:00
